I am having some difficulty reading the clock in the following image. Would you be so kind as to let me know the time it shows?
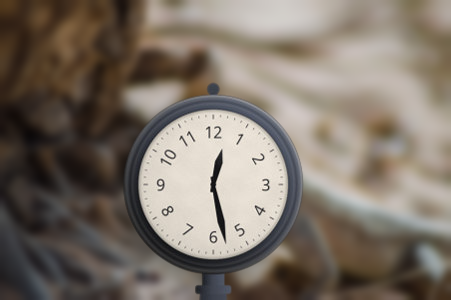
12:28
